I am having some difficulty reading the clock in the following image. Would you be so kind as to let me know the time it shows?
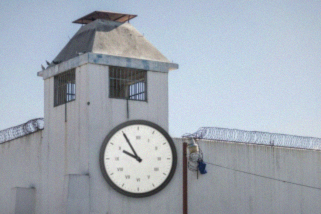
9:55
